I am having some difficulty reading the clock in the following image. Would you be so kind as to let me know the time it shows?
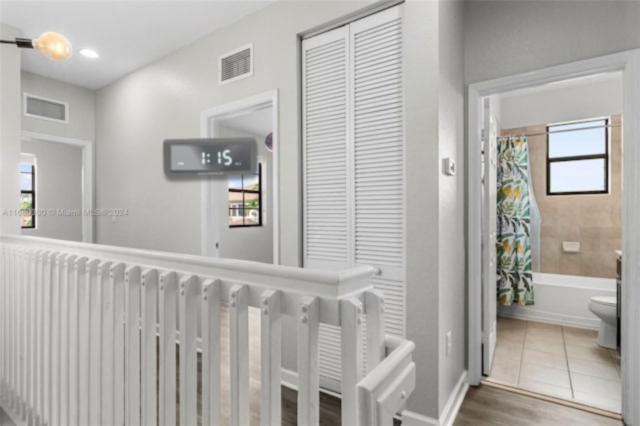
1:15
